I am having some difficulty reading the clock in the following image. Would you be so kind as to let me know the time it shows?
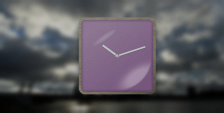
10:12
